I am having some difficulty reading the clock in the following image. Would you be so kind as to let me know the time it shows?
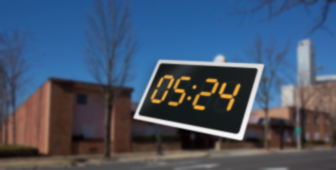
5:24
